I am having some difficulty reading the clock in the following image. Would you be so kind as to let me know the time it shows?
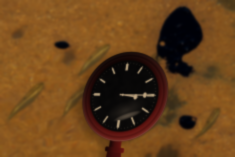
3:15
